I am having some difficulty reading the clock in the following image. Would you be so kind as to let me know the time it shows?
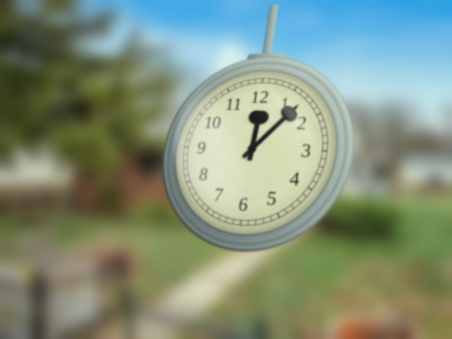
12:07
